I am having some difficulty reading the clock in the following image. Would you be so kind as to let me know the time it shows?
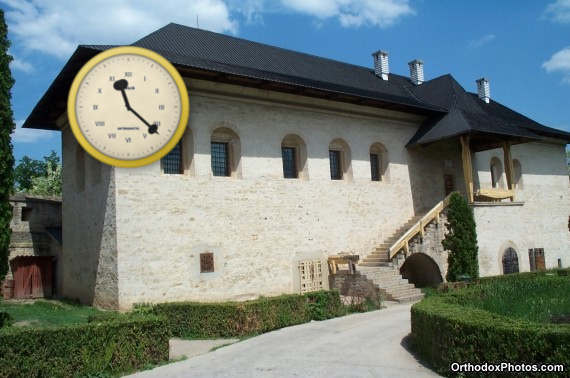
11:22
